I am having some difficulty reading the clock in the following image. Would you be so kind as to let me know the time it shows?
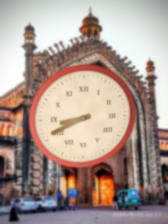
8:41
